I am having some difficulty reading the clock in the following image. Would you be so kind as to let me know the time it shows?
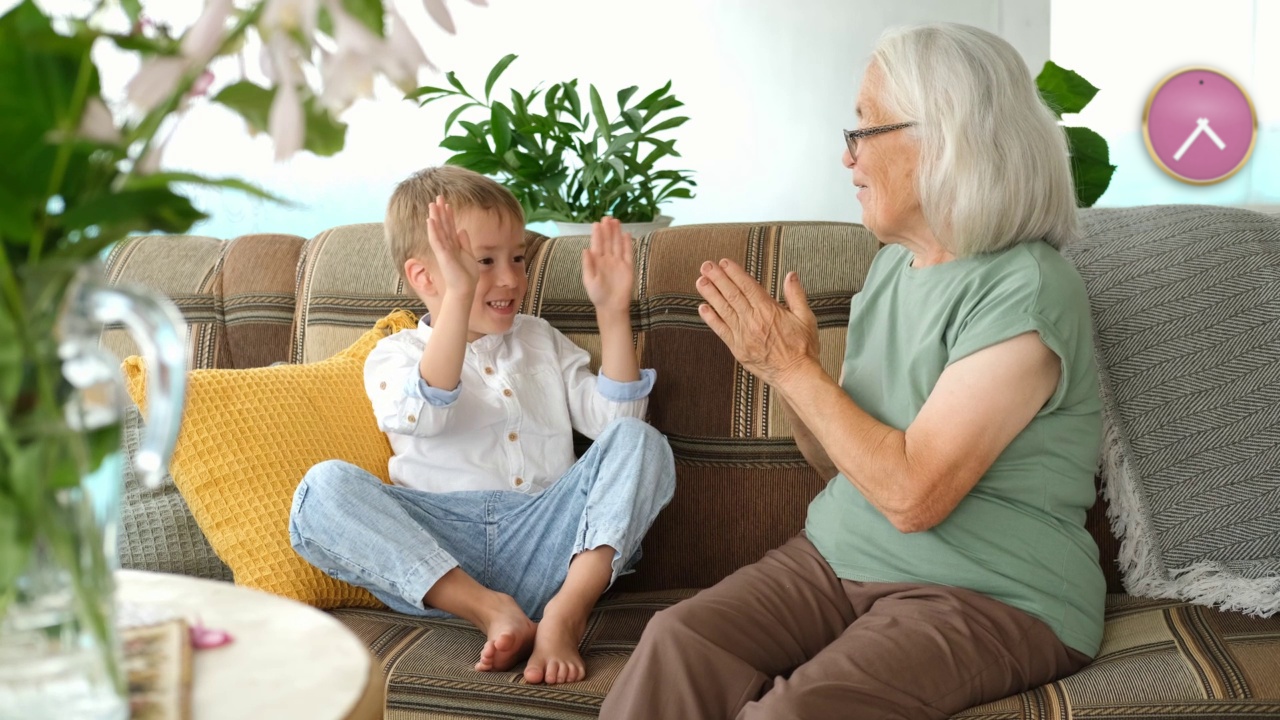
4:37
